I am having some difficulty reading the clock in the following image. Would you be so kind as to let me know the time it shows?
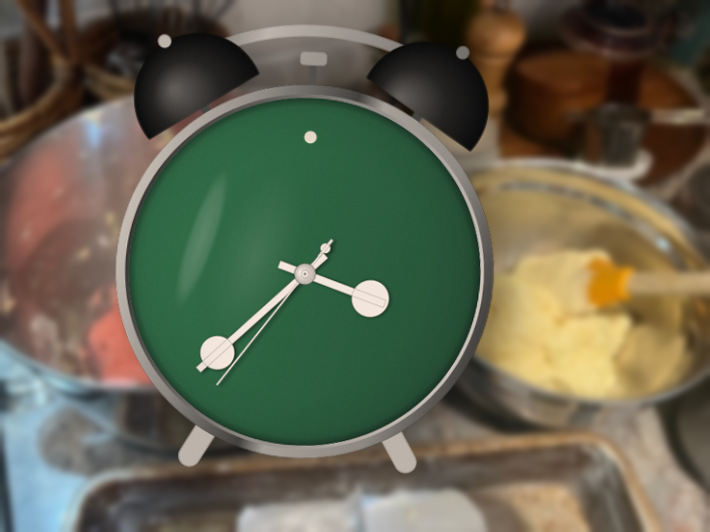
3:37:36
